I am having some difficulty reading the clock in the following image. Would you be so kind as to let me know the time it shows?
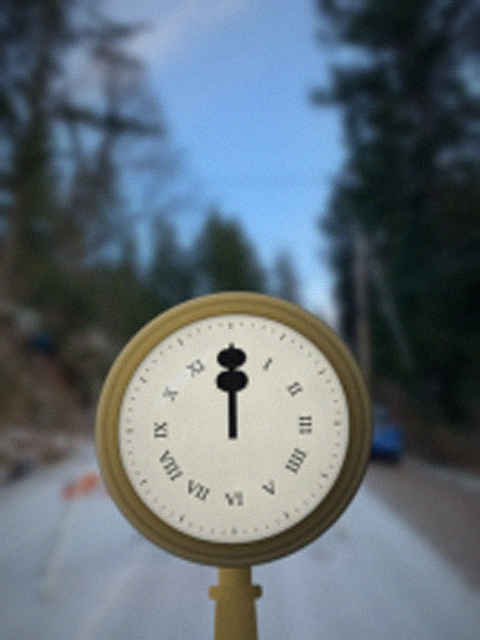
12:00
